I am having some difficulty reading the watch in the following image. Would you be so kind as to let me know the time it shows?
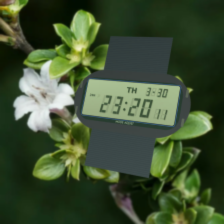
23:20:11
